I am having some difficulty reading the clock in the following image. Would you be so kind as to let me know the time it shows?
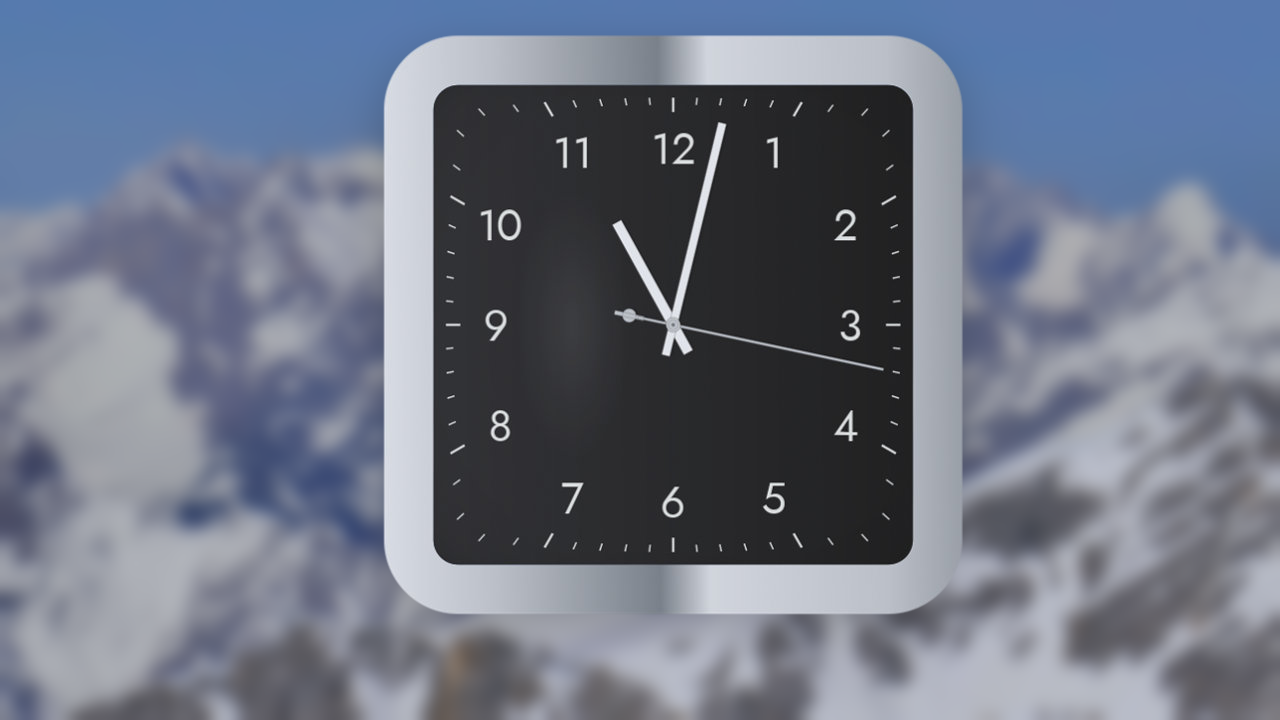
11:02:17
